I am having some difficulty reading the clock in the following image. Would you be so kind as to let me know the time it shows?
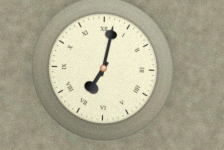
7:02
